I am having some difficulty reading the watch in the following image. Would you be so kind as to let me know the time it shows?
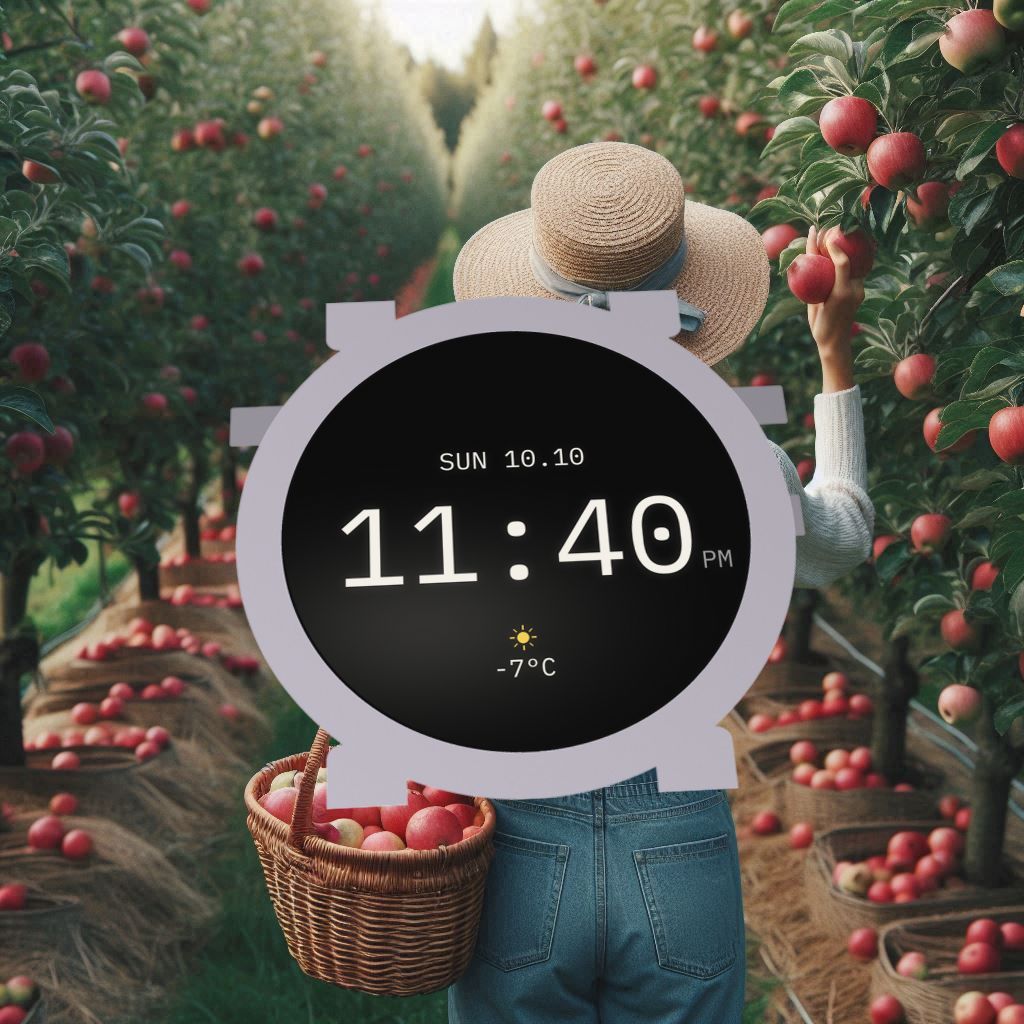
11:40
